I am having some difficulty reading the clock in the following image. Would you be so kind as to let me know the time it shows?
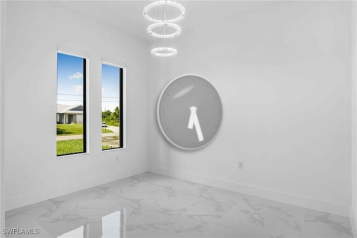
6:27
